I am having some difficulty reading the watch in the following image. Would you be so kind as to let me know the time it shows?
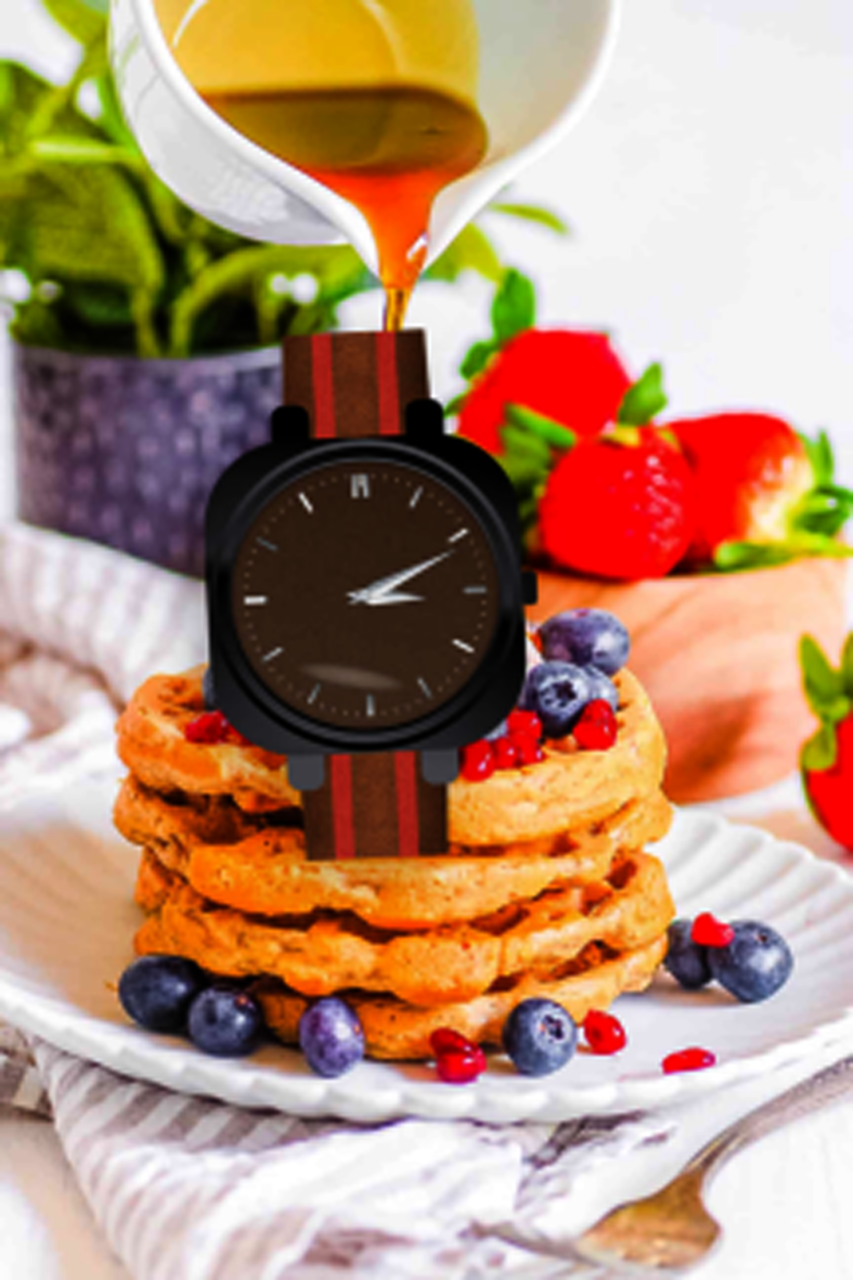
3:11
